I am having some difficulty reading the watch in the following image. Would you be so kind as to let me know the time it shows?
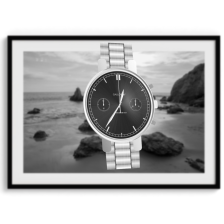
12:36
